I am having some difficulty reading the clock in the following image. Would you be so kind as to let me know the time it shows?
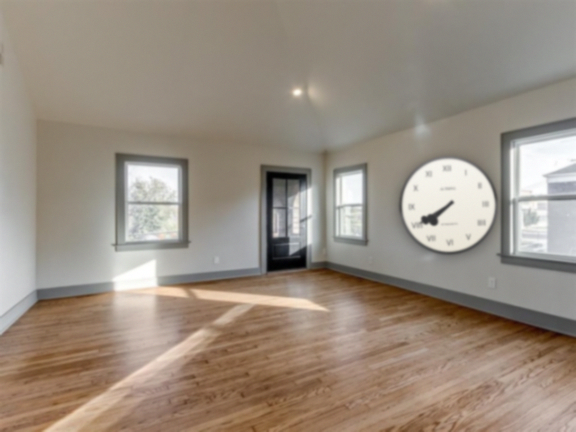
7:40
